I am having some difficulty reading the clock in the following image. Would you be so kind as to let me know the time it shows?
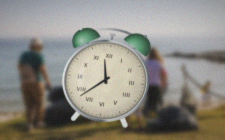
11:38
